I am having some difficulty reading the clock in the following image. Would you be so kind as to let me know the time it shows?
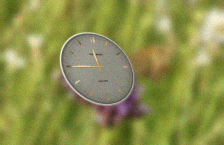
11:45
